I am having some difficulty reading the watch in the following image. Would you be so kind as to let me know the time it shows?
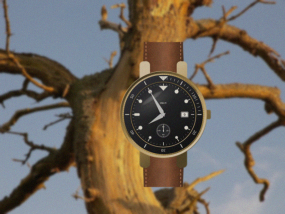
7:55
